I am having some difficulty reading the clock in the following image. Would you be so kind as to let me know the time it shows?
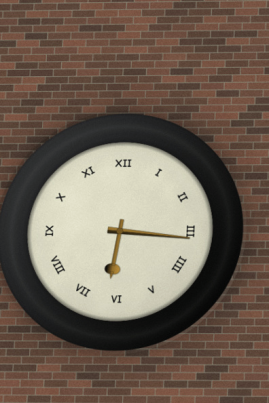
6:16
